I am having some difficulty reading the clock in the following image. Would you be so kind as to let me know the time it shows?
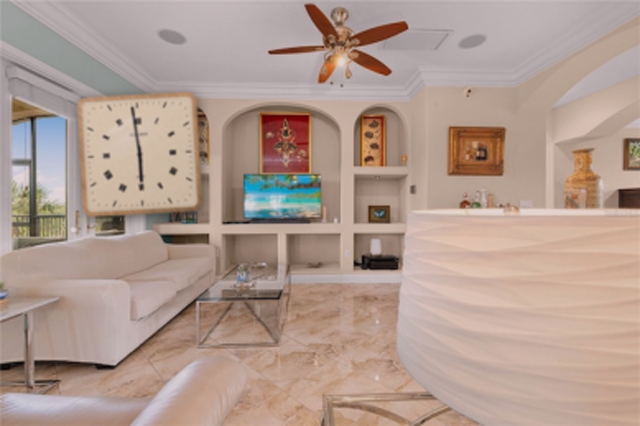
5:59
